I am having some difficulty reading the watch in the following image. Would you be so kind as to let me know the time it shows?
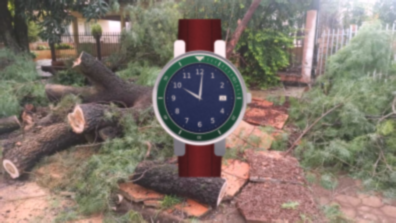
10:01
